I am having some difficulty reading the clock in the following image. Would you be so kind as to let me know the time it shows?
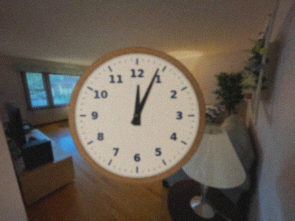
12:04
